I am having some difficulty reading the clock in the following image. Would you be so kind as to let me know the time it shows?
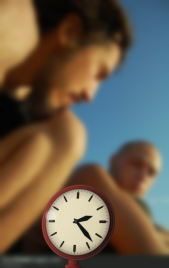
2:23
